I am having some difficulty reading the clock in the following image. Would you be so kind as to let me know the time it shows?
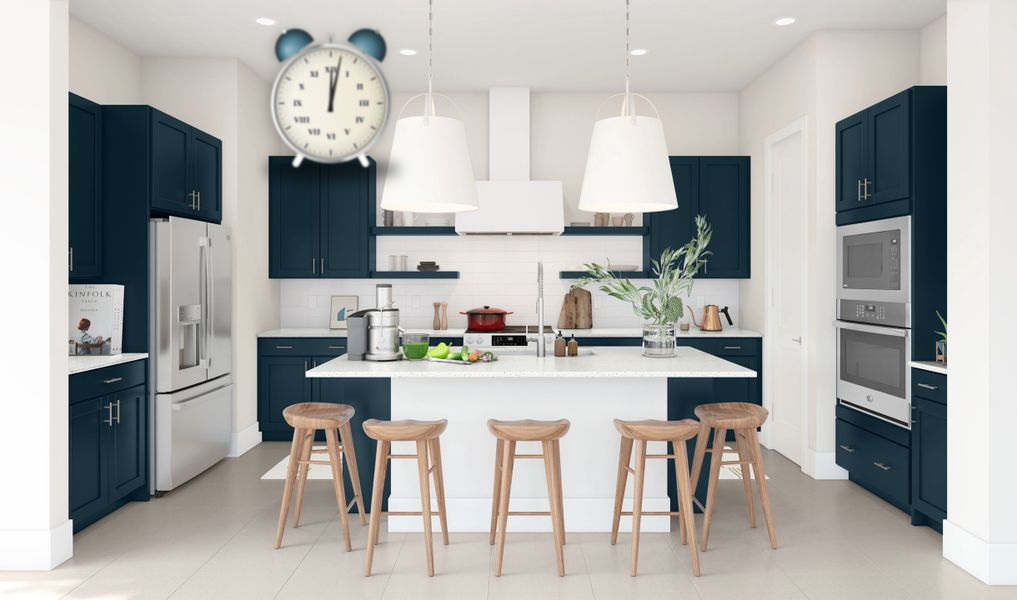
12:02
